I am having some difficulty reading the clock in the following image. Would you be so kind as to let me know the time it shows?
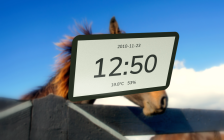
12:50
